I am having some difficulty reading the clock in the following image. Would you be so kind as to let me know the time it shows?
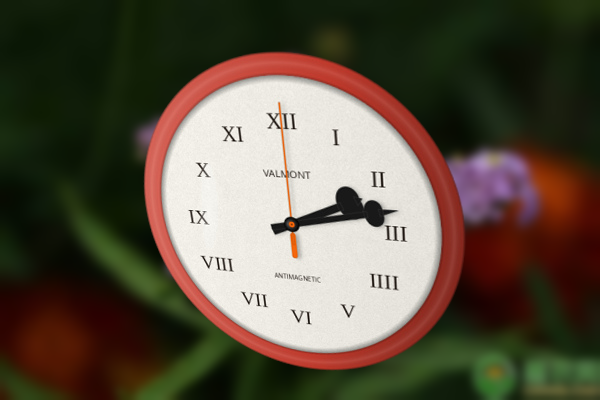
2:13:00
